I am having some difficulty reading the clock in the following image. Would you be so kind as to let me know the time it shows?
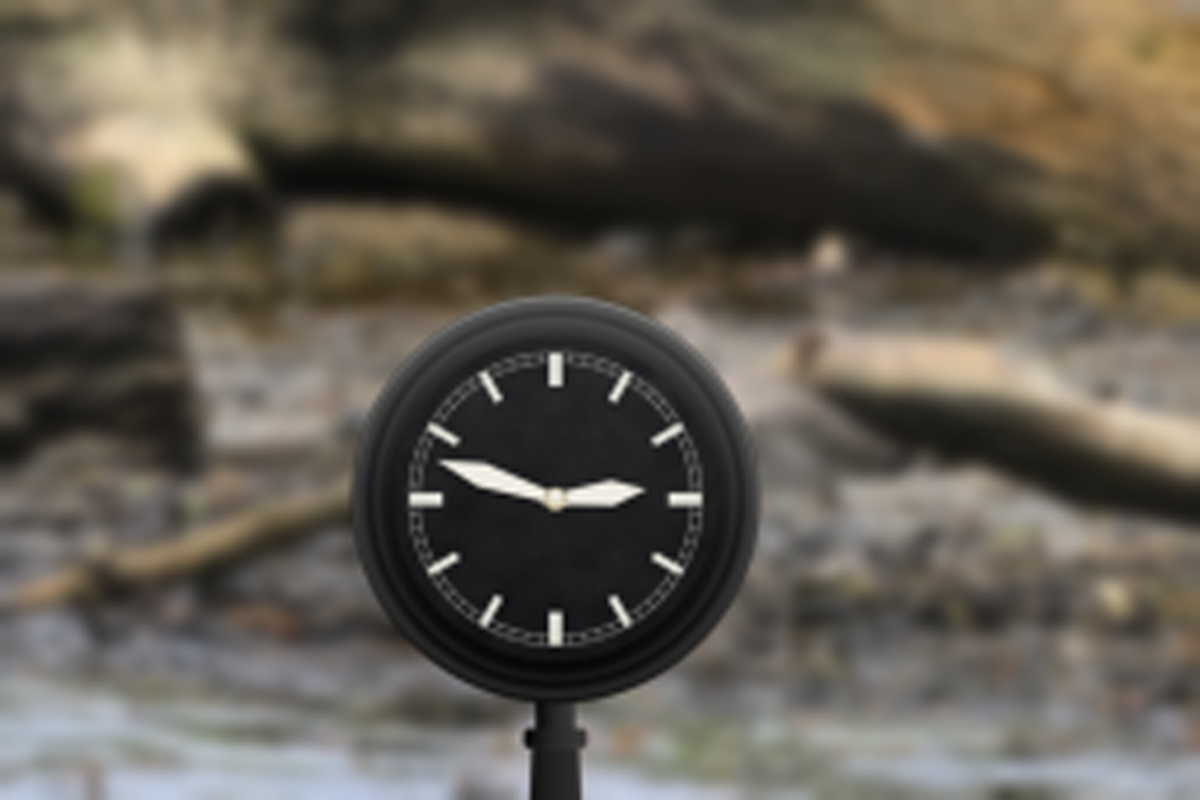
2:48
